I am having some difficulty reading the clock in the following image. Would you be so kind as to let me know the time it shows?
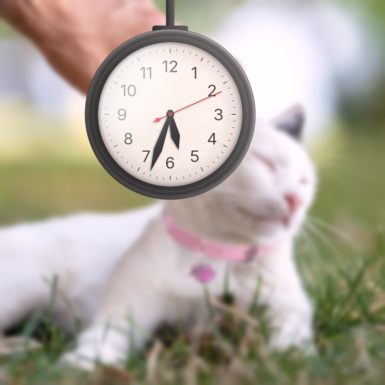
5:33:11
